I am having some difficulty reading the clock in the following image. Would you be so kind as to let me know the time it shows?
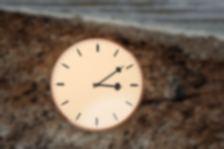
3:09
